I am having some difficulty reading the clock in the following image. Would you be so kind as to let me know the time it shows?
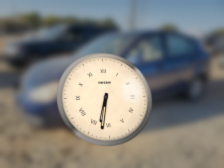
6:32
